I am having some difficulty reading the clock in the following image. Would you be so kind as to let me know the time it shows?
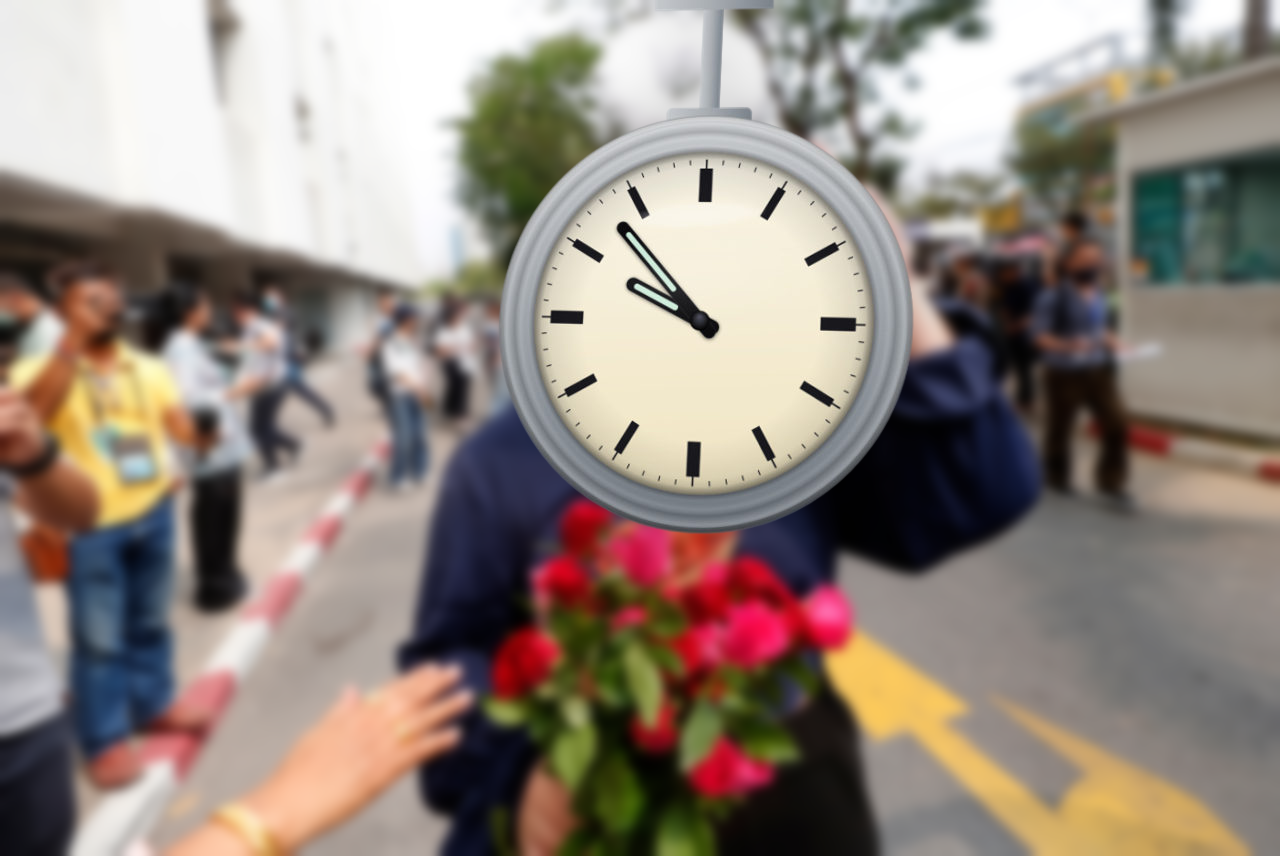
9:53
